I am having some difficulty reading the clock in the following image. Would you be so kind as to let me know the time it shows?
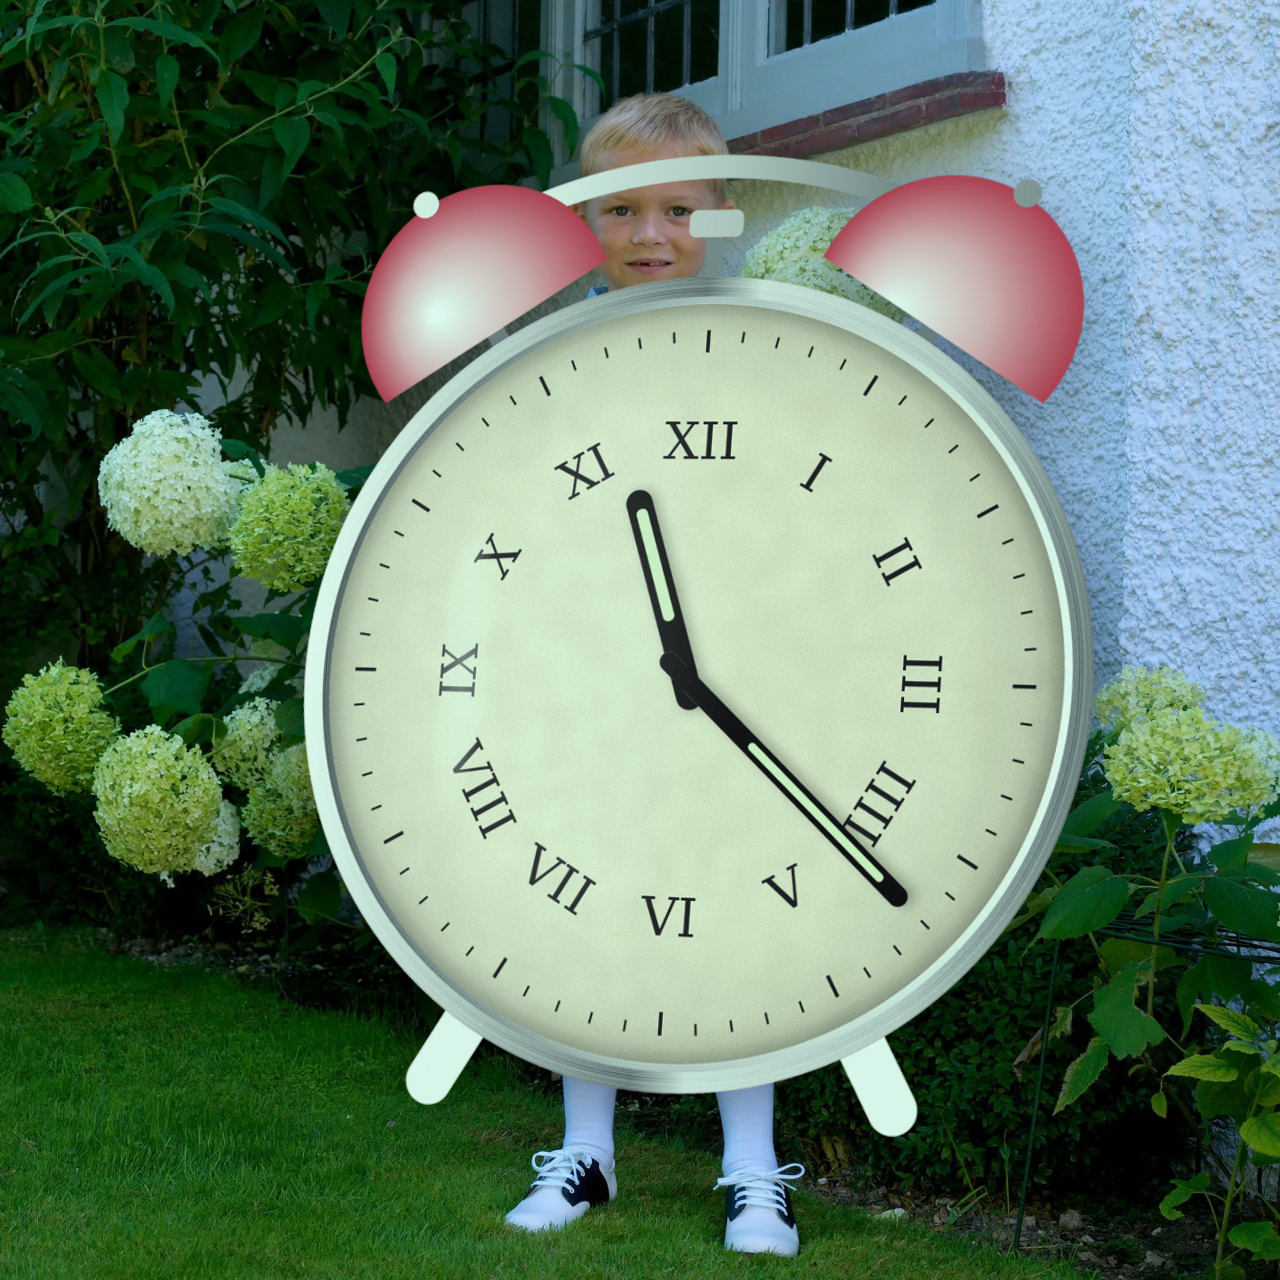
11:22
